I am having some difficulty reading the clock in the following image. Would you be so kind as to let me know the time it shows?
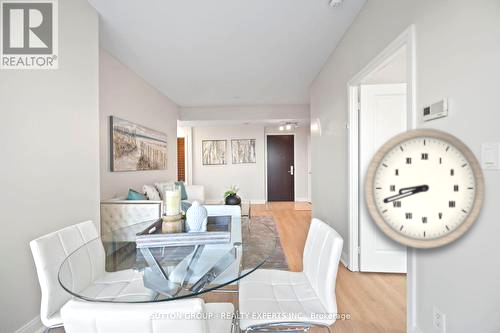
8:42
